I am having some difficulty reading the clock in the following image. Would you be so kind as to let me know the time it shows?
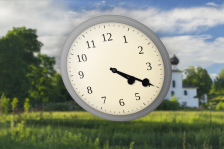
4:20
